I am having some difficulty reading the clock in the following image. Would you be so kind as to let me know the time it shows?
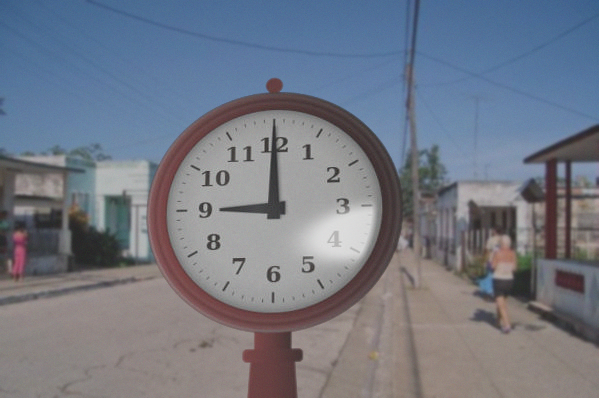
9:00
